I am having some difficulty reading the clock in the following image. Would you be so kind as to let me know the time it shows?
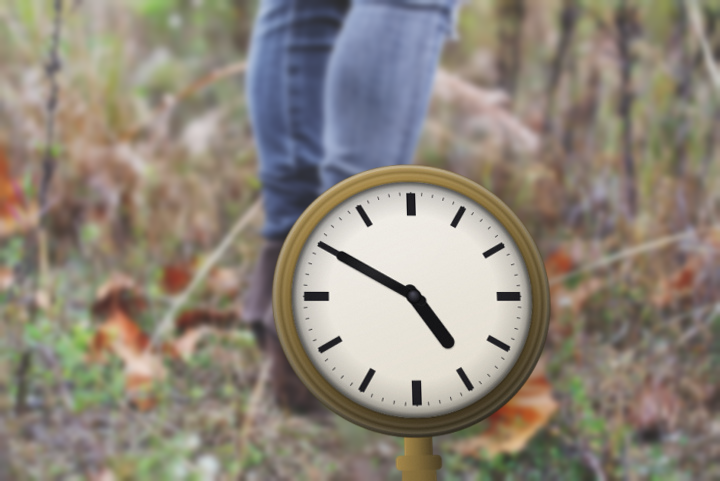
4:50
